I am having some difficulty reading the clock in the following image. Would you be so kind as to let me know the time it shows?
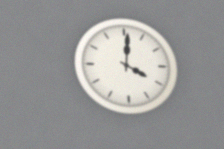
4:01
